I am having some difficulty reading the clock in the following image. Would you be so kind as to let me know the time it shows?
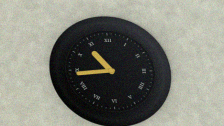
10:44
